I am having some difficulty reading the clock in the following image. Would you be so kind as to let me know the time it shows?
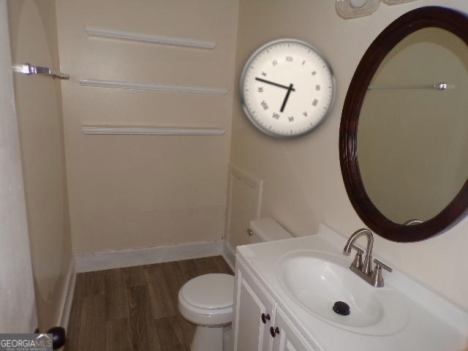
6:48
